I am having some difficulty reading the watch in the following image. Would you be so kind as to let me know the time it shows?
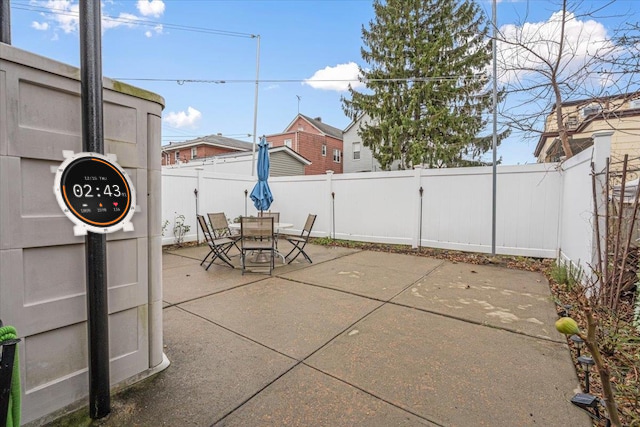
2:43
